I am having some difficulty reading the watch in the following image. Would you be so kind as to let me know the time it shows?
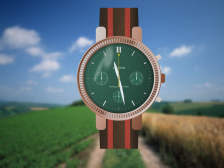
11:28
